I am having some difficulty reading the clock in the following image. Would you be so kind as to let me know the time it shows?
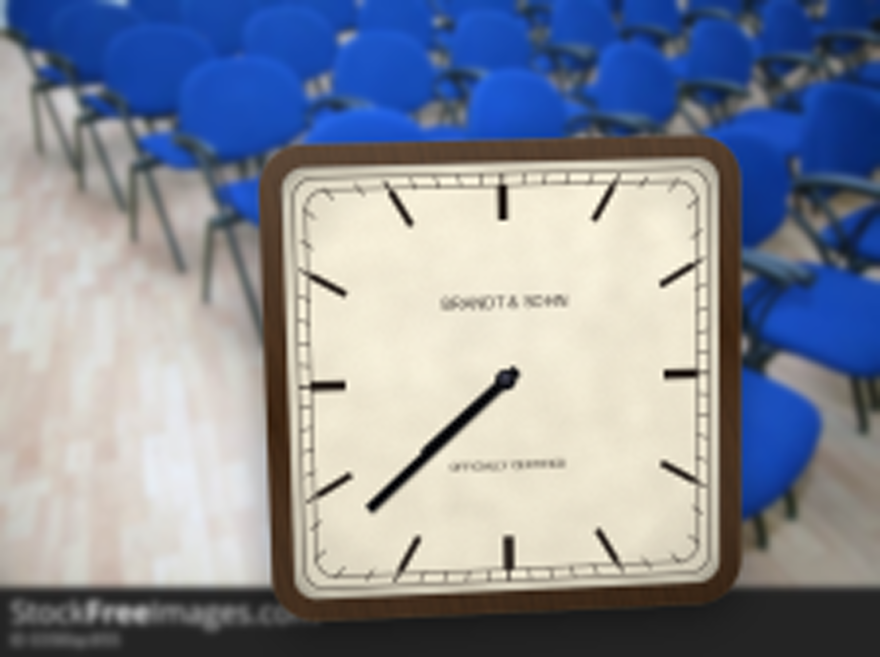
7:38
